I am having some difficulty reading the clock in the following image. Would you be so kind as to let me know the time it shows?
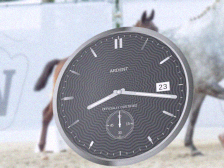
8:17
